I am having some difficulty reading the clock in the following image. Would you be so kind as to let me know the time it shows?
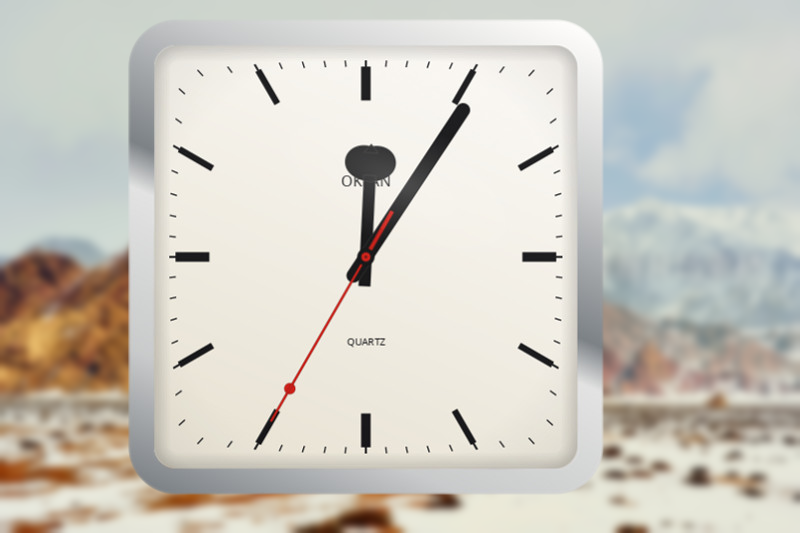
12:05:35
